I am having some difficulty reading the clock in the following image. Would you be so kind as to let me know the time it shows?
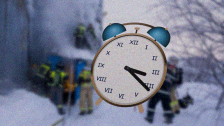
3:21
